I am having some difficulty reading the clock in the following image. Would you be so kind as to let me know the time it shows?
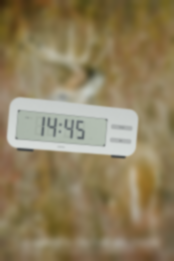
14:45
